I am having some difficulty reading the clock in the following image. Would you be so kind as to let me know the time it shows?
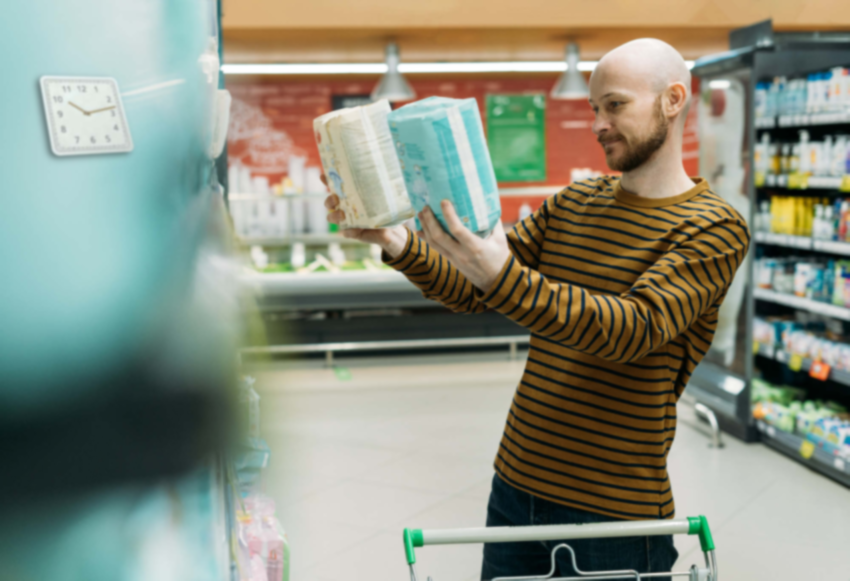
10:13
